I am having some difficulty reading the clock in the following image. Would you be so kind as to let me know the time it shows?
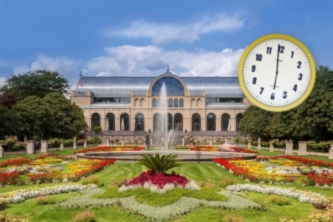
5:59
